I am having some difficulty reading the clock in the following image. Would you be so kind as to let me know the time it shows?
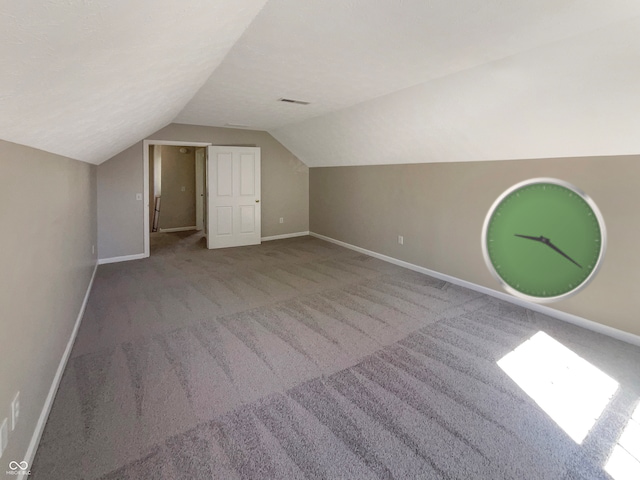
9:21
